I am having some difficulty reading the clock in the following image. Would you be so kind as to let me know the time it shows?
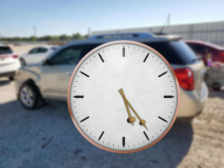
5:24
